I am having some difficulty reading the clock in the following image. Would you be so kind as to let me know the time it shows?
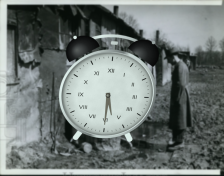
5:30
